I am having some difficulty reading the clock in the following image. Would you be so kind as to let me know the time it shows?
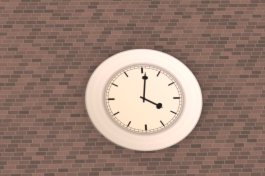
4:01
